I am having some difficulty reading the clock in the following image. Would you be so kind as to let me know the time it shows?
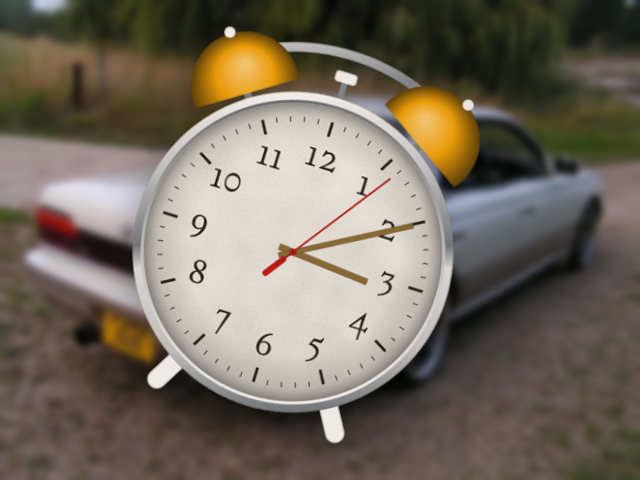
3:10:06
